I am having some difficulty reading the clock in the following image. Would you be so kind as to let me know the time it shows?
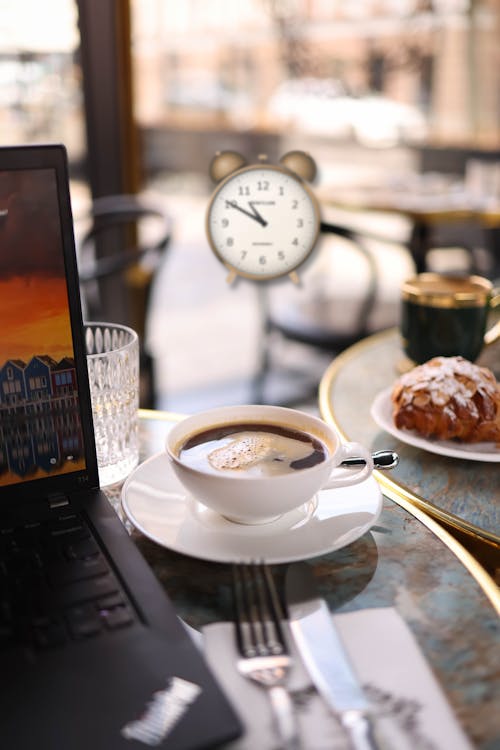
10:50
